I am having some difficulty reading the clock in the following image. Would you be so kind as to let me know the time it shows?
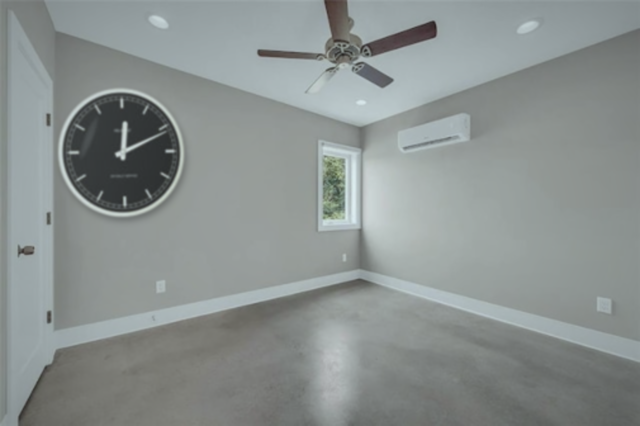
12:11
